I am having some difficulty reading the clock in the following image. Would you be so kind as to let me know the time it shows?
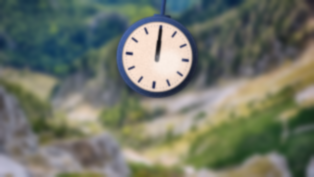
12:00
